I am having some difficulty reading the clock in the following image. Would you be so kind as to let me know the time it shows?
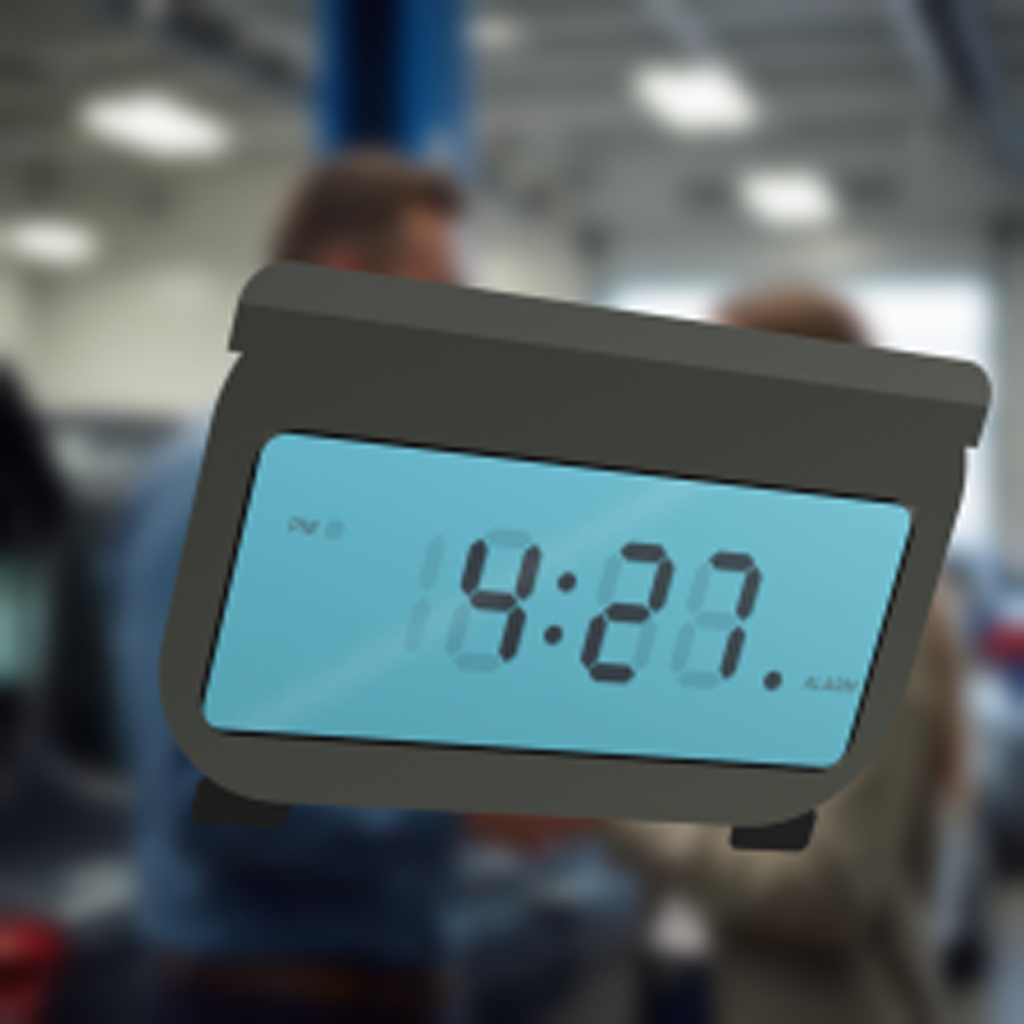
4:27
